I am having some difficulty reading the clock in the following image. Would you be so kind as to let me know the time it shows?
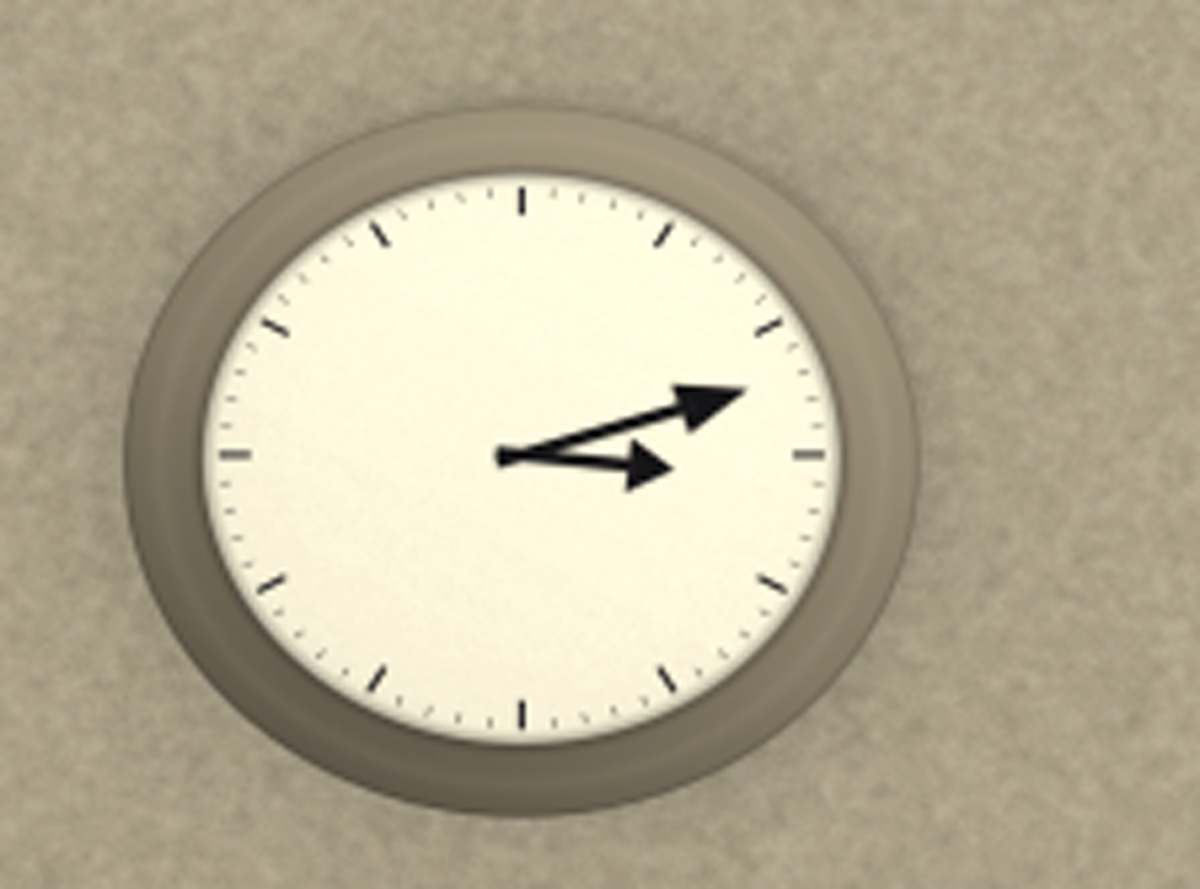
3:12
